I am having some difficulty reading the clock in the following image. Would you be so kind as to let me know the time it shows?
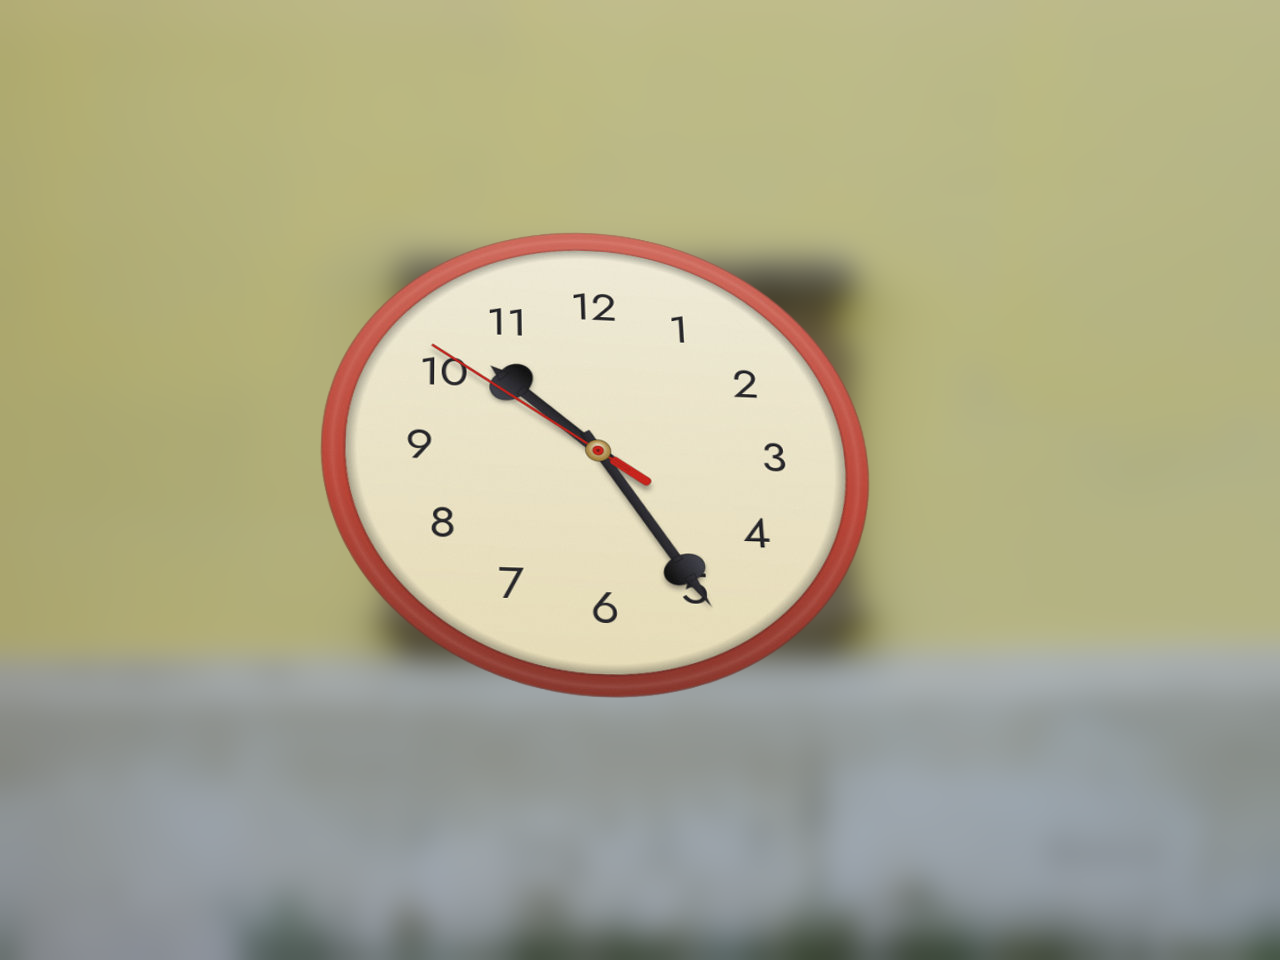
10:24:51
